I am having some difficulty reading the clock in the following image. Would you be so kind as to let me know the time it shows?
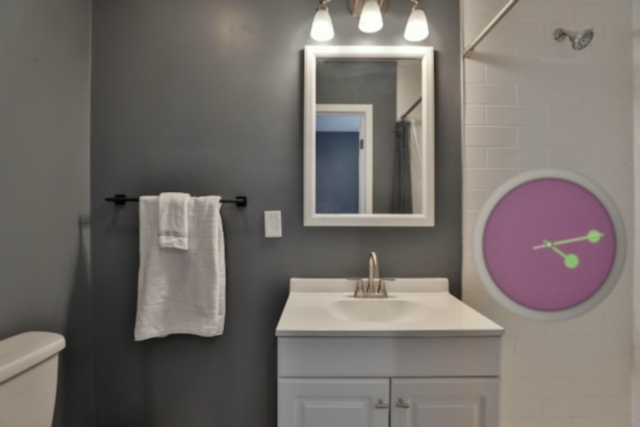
4:13:13
